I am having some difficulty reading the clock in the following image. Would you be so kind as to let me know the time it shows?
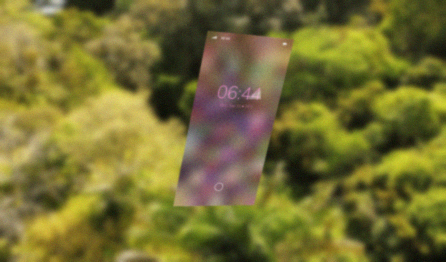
6:44
